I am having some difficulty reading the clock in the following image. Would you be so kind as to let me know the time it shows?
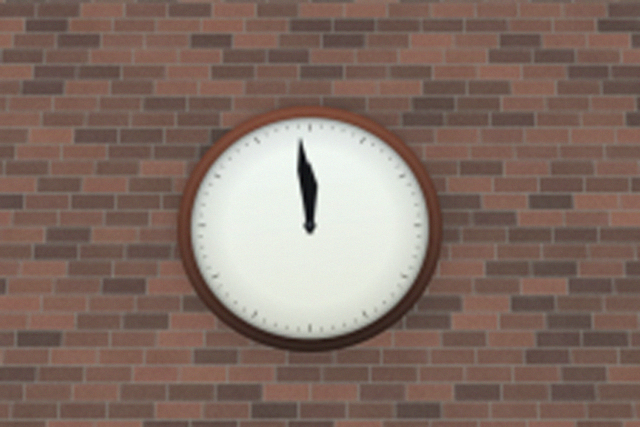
11:59
